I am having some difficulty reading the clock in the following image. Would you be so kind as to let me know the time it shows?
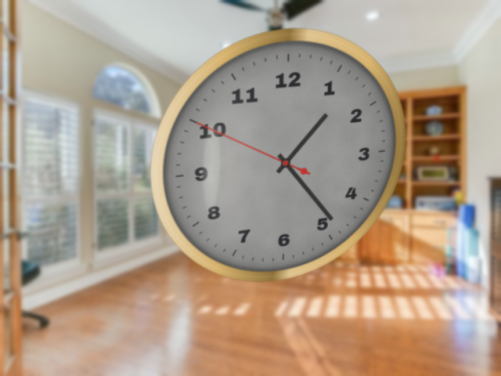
1:23:50
